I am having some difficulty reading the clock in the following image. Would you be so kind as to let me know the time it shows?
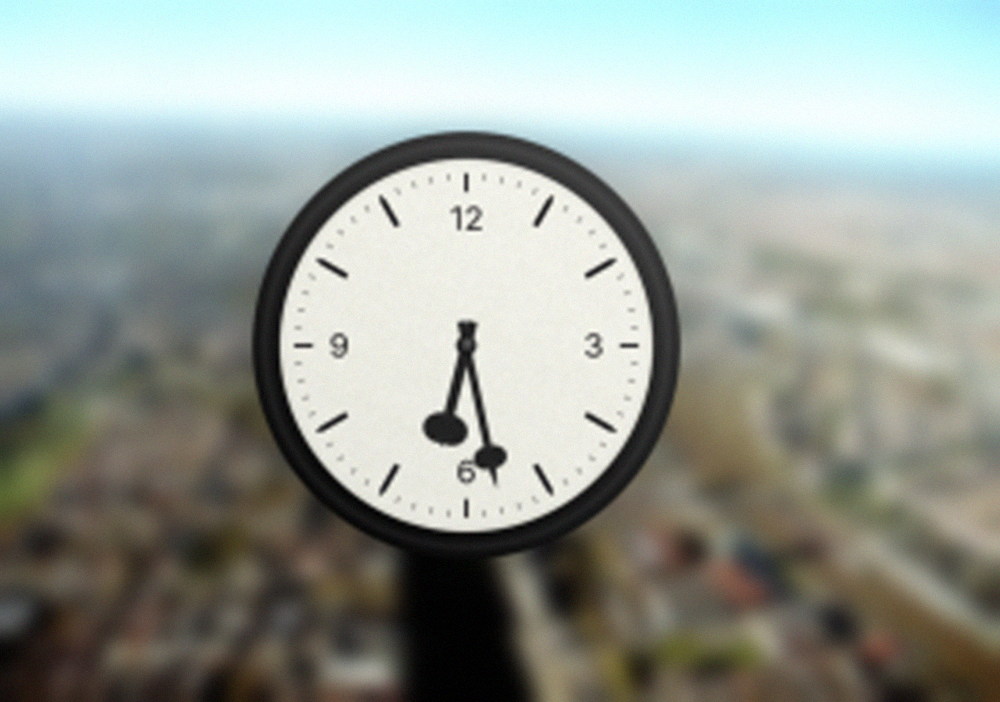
6:28
